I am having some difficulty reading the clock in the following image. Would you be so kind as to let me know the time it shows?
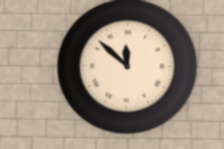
11:52
